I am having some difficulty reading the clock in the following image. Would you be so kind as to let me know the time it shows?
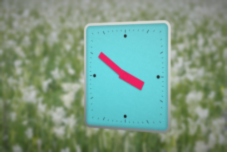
3:51
